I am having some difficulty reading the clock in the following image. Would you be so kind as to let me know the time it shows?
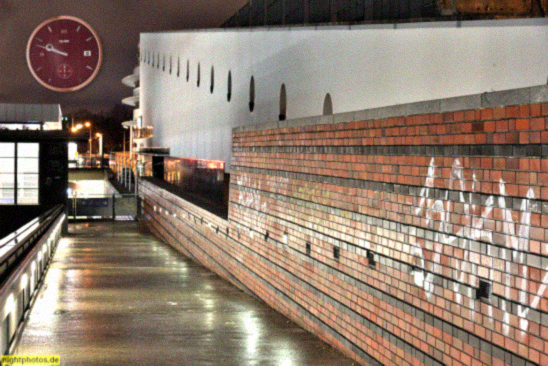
9:48
